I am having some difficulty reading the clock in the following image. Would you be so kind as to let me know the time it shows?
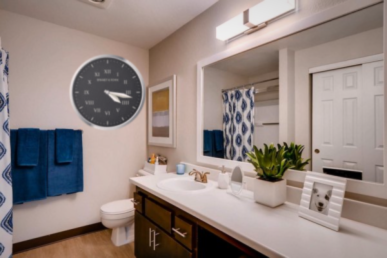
4:17
